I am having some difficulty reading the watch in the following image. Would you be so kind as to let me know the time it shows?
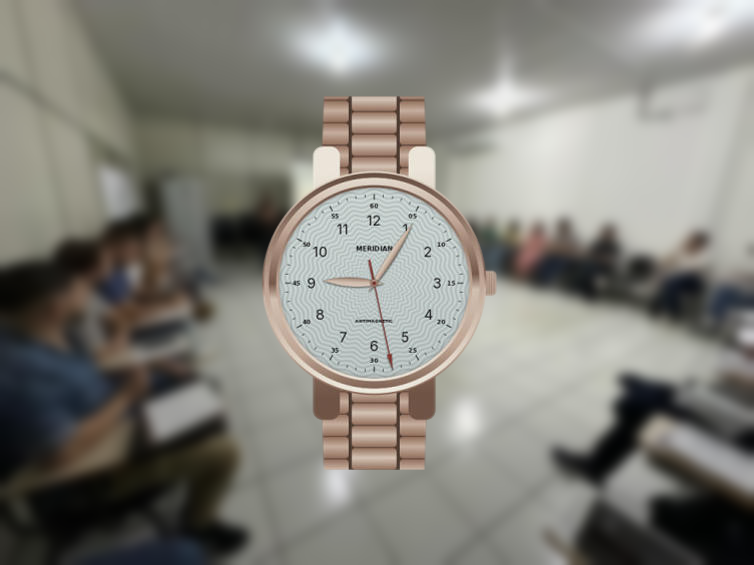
9:05:28
